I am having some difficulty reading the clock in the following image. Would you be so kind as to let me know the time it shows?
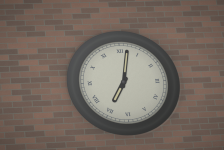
7:02
